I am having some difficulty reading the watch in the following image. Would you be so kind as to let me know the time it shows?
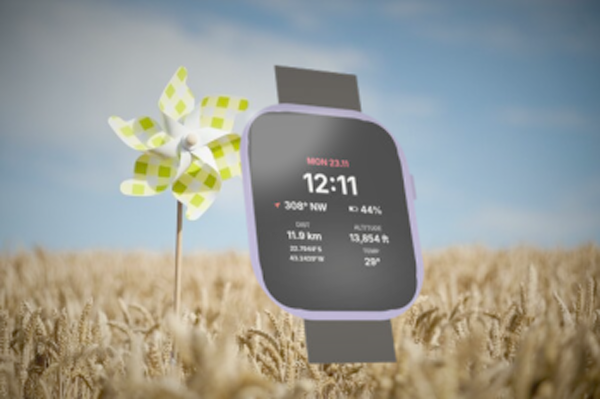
12:11
